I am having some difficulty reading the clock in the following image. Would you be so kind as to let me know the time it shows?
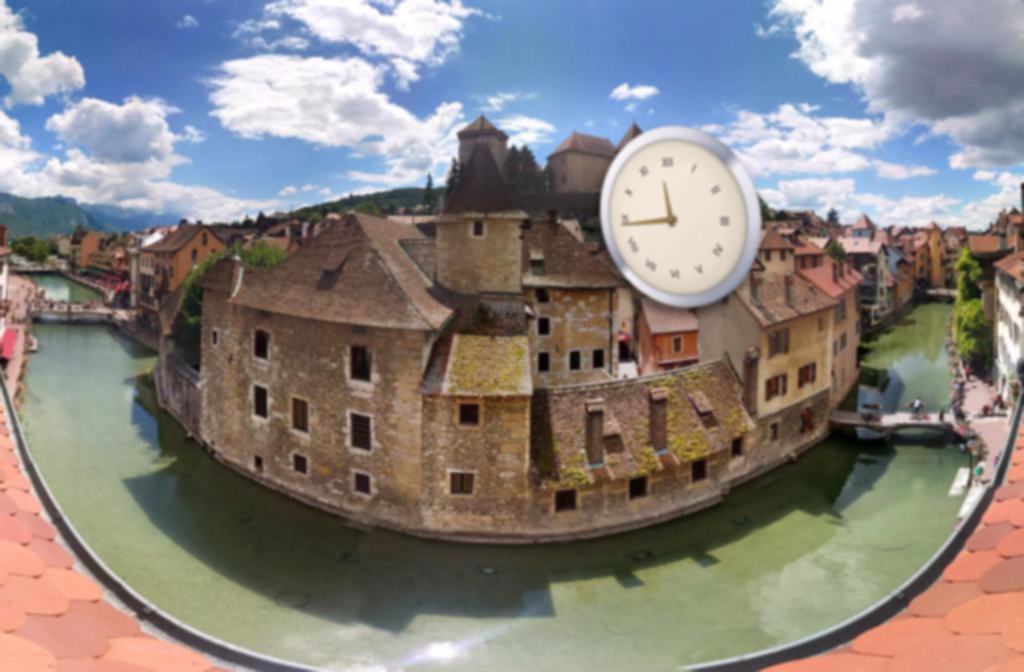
11:44
